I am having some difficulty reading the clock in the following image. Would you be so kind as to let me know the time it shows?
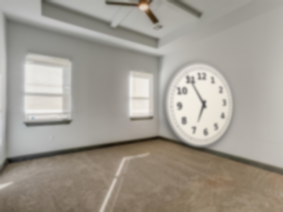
6:55
